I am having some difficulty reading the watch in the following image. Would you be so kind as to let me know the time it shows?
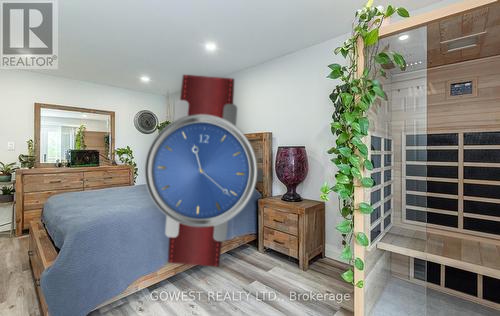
11:21
